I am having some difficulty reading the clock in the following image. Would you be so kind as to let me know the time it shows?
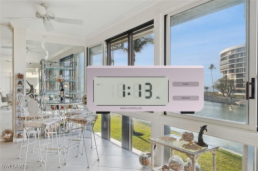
1:13
